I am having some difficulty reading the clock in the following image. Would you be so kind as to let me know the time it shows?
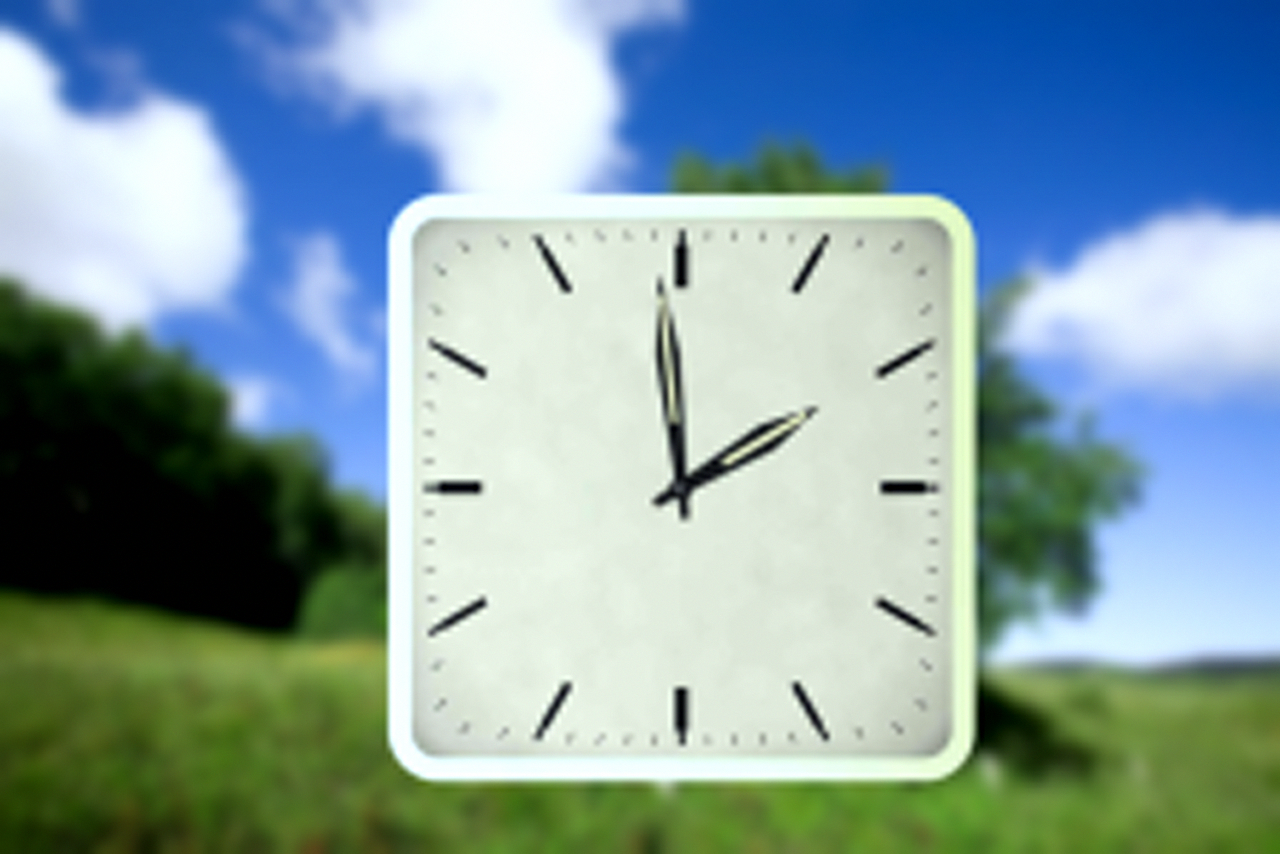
1:59
